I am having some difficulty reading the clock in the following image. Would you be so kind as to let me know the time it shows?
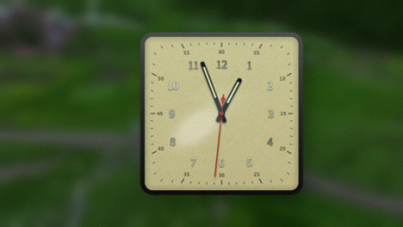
12:56:31
